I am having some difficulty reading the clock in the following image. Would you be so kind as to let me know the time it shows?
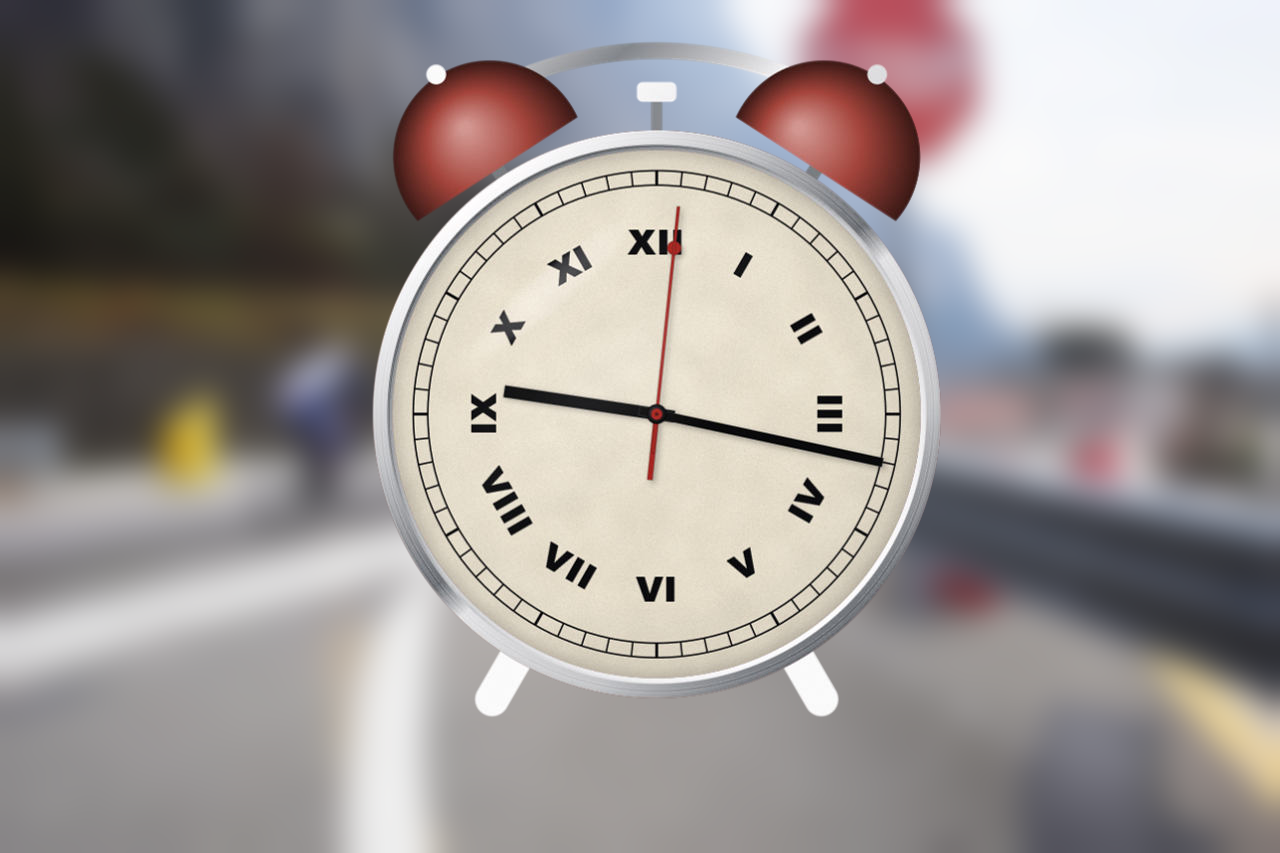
9:17:01
